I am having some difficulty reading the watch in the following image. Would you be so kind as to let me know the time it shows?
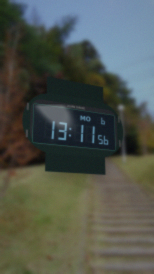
13:11
